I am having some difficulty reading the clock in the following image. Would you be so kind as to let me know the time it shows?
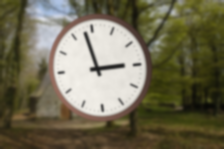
2:58
